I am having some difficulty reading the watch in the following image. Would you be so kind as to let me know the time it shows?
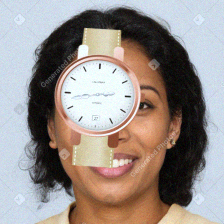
2:43
